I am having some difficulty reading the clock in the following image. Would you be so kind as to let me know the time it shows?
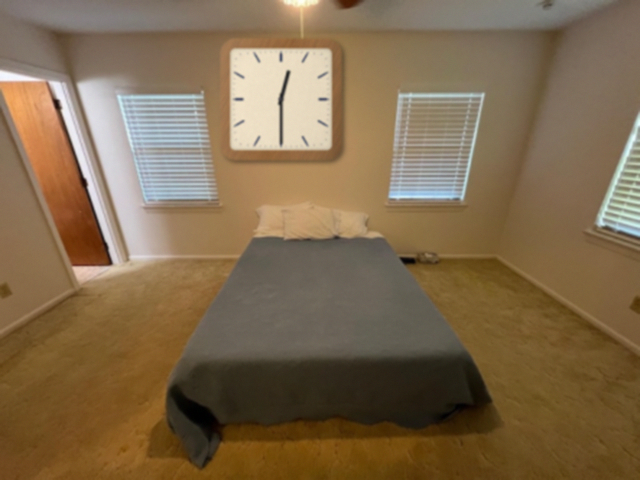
12:30
